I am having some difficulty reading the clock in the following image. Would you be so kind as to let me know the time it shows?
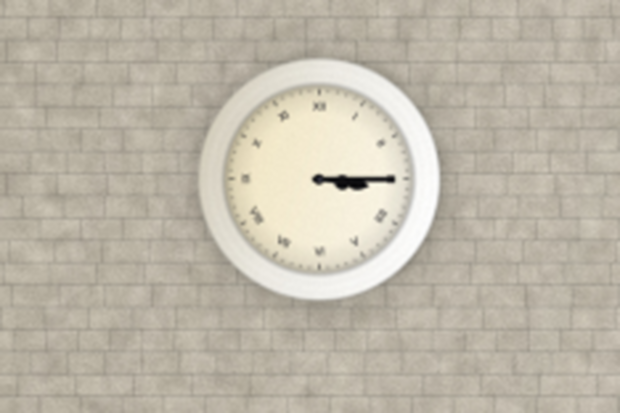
3:15
